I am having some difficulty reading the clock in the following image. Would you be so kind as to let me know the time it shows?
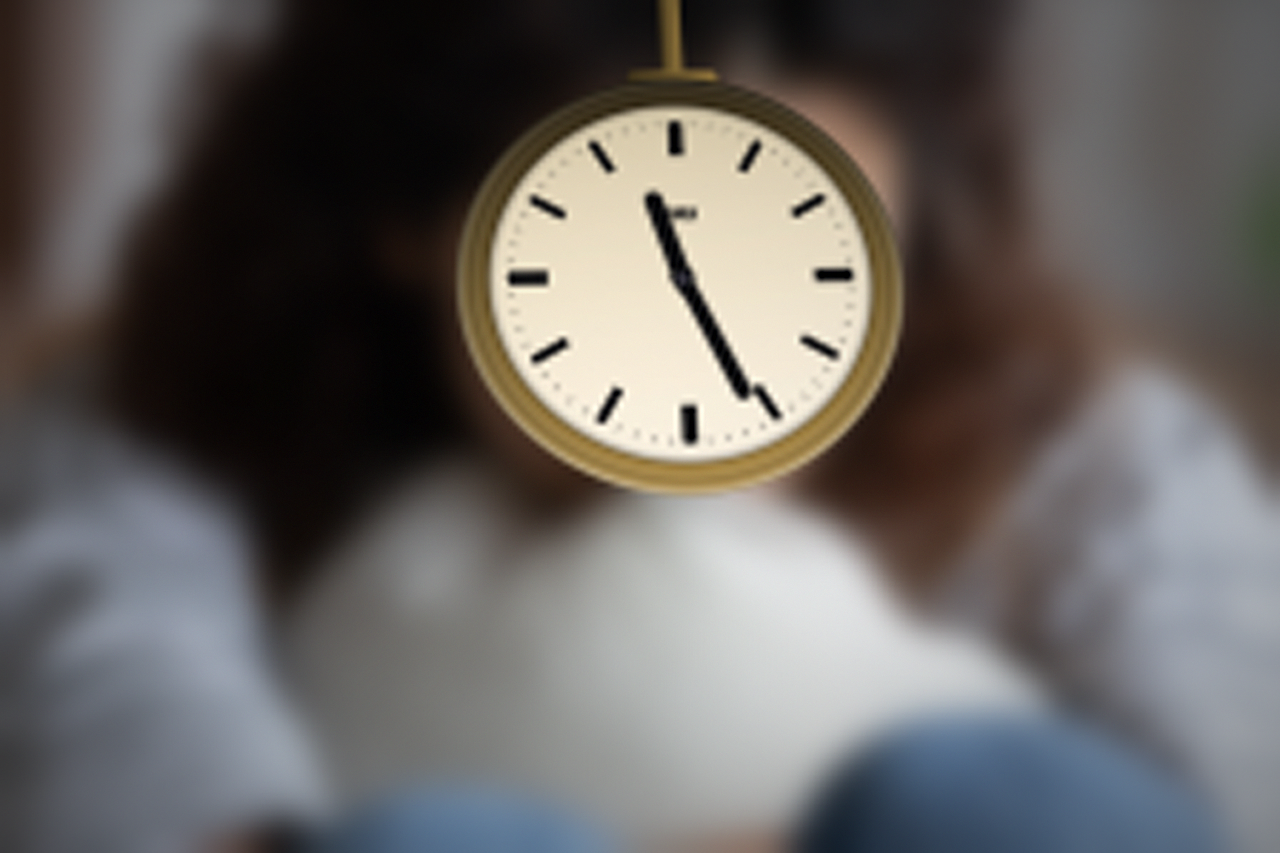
11:26
